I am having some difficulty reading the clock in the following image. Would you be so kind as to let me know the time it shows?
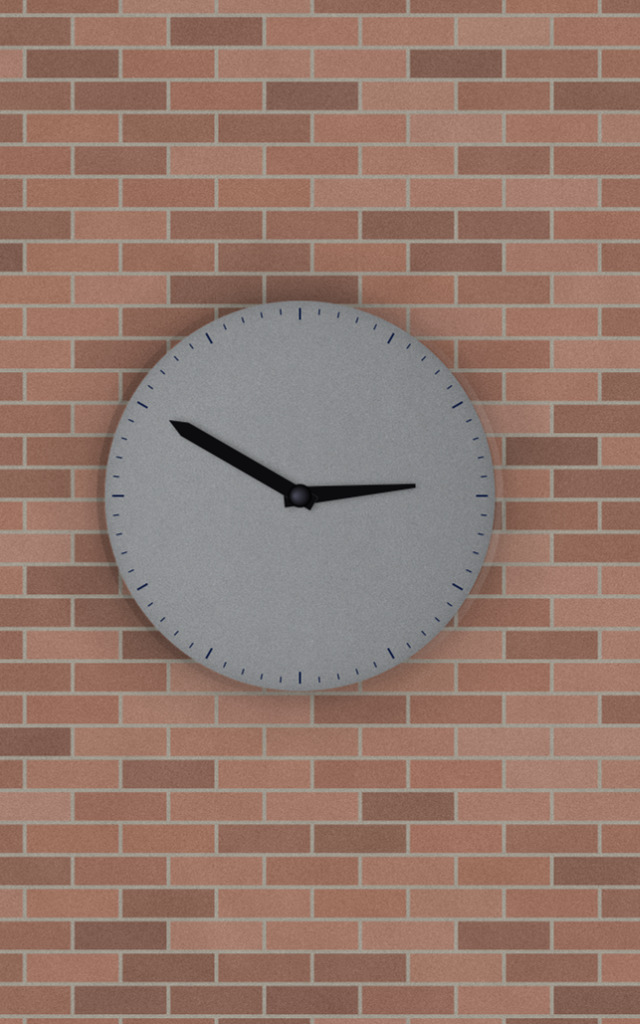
2:50
